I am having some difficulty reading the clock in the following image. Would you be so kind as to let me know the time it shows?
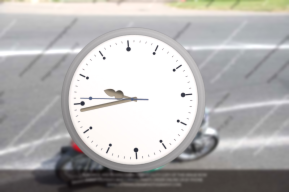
9:43:46
